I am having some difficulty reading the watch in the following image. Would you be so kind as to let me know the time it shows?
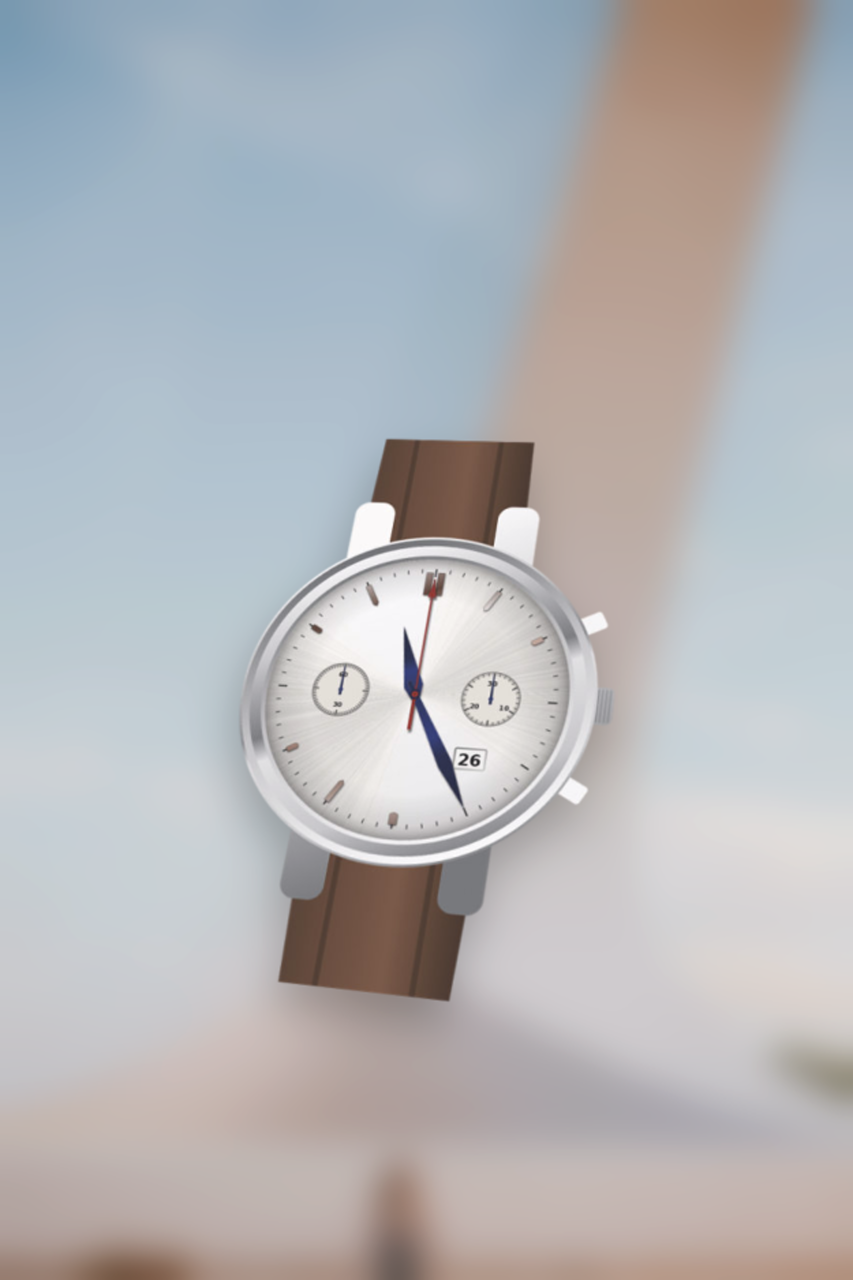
11:25
